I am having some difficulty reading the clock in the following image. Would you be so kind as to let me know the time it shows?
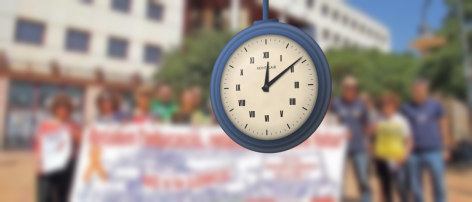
12:09
